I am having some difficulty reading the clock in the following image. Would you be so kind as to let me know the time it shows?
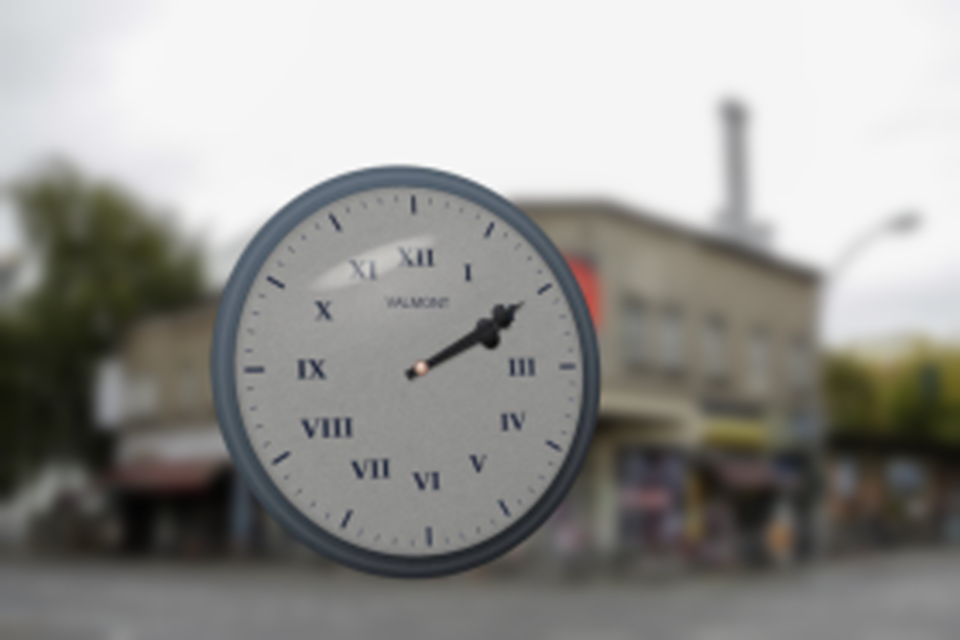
2:10
